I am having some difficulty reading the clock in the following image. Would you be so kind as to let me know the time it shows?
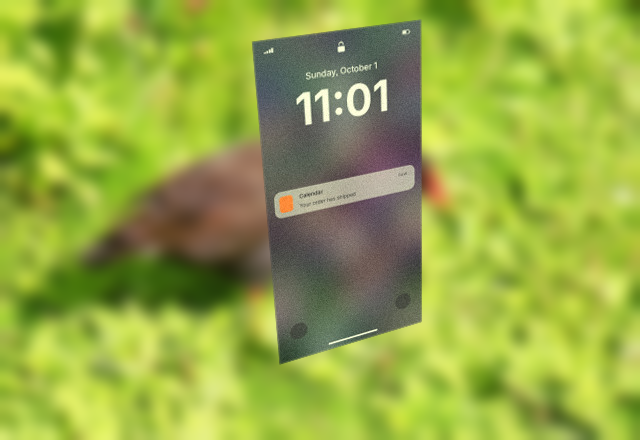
11:01
